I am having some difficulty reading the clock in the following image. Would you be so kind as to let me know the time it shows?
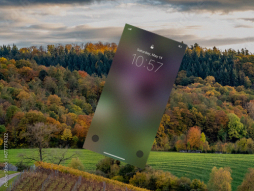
10:57
